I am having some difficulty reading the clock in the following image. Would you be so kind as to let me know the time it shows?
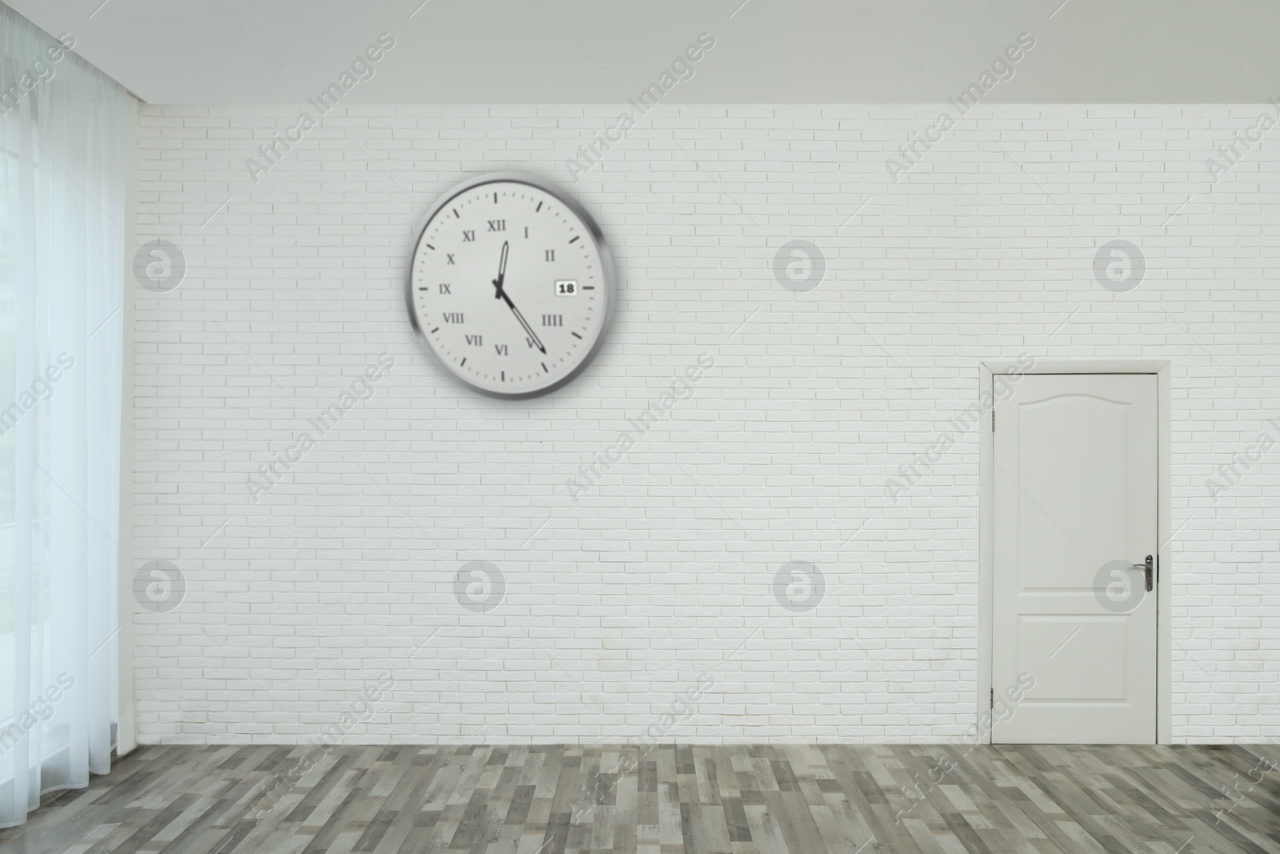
12:24
